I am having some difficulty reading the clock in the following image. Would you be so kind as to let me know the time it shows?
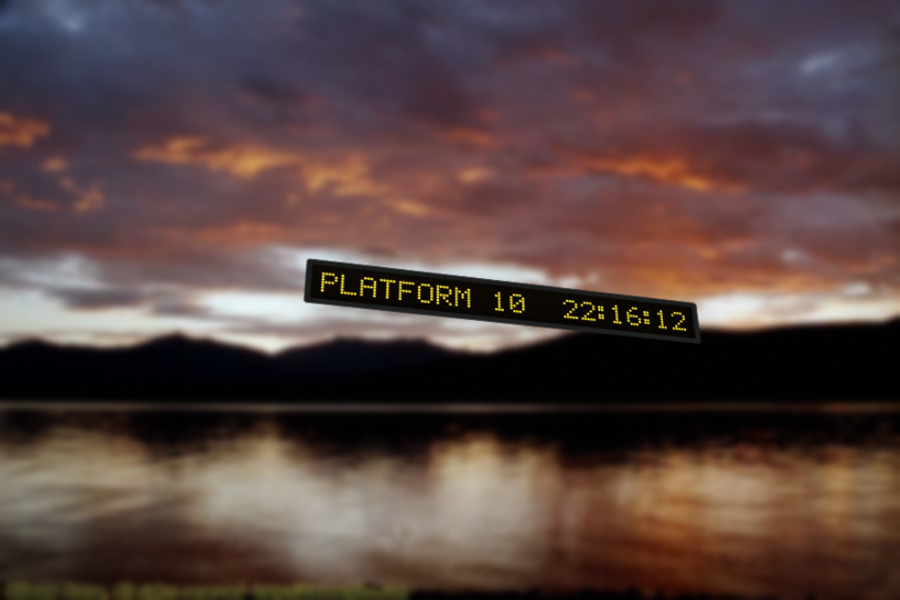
22:16:12
